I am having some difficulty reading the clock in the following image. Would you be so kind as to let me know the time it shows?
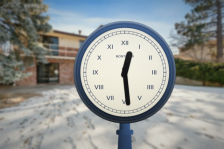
12:29
